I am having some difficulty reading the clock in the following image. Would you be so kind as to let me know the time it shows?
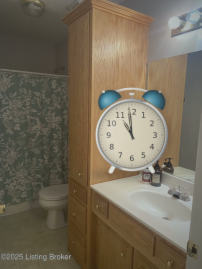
10:59
